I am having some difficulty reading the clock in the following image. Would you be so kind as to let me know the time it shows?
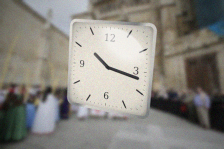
10:17
